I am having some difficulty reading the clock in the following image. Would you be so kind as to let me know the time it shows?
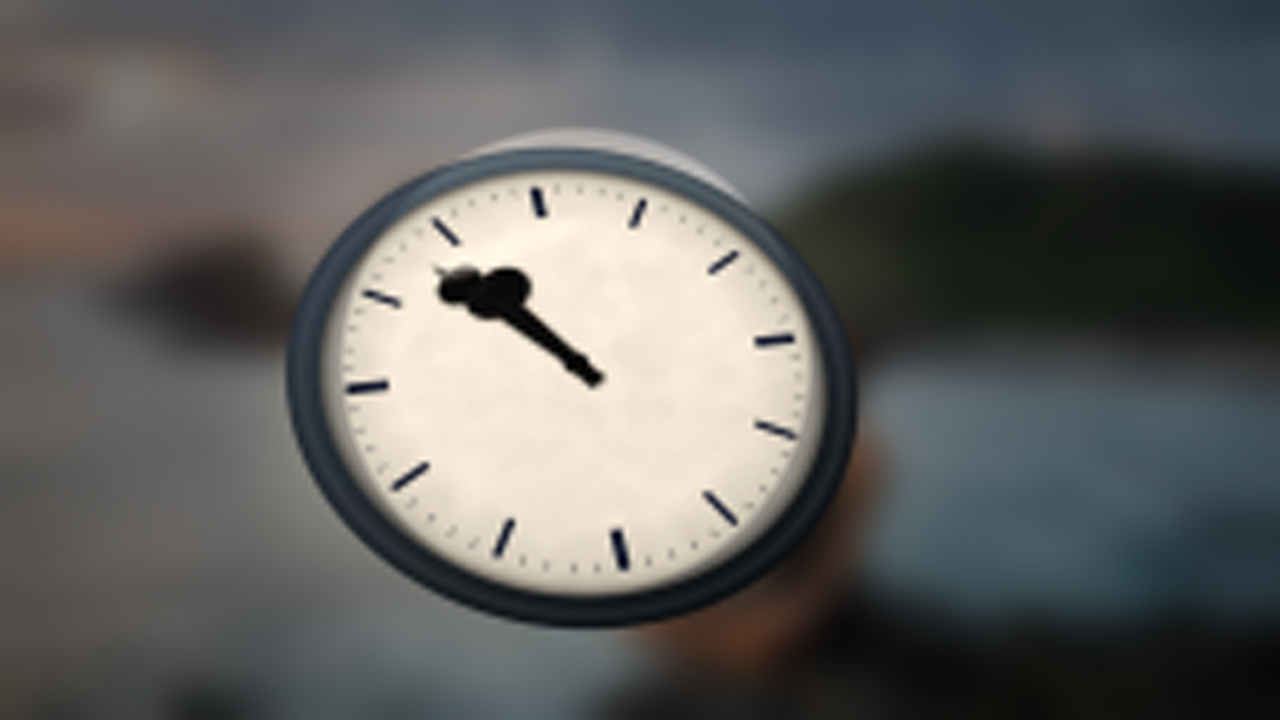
10:53
